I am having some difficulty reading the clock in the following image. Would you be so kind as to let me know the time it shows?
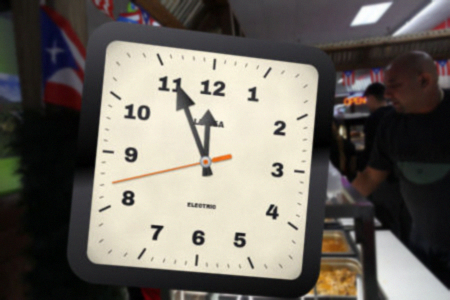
11:55:42
